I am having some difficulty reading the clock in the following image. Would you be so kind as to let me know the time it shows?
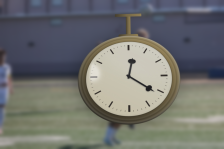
12:21
